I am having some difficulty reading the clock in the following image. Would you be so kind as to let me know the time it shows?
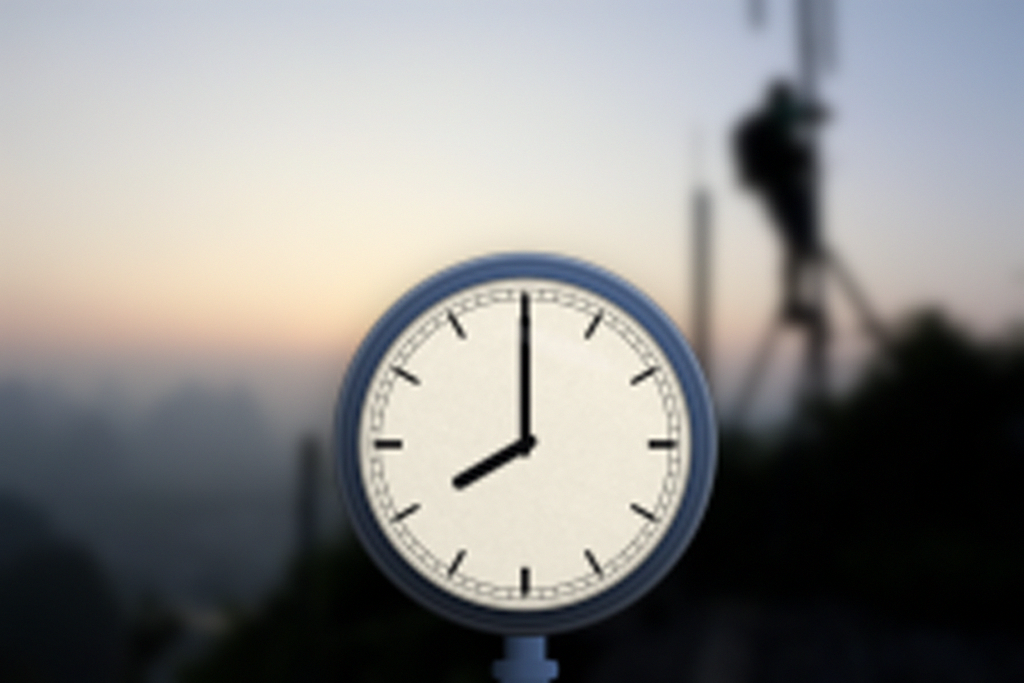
8:00
